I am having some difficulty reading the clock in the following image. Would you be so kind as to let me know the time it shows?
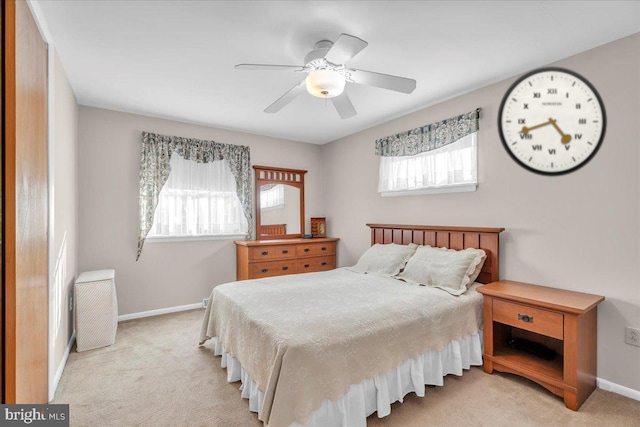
4:42
